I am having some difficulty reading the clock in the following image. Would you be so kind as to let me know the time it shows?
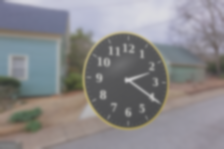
2:20
